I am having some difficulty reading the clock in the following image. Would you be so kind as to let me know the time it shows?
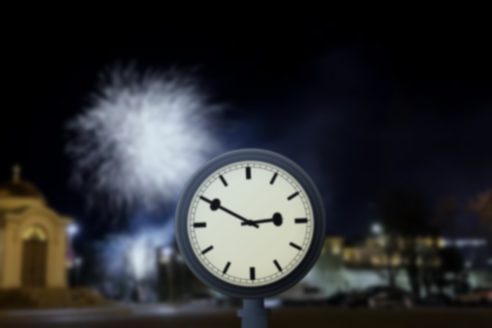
2:50
